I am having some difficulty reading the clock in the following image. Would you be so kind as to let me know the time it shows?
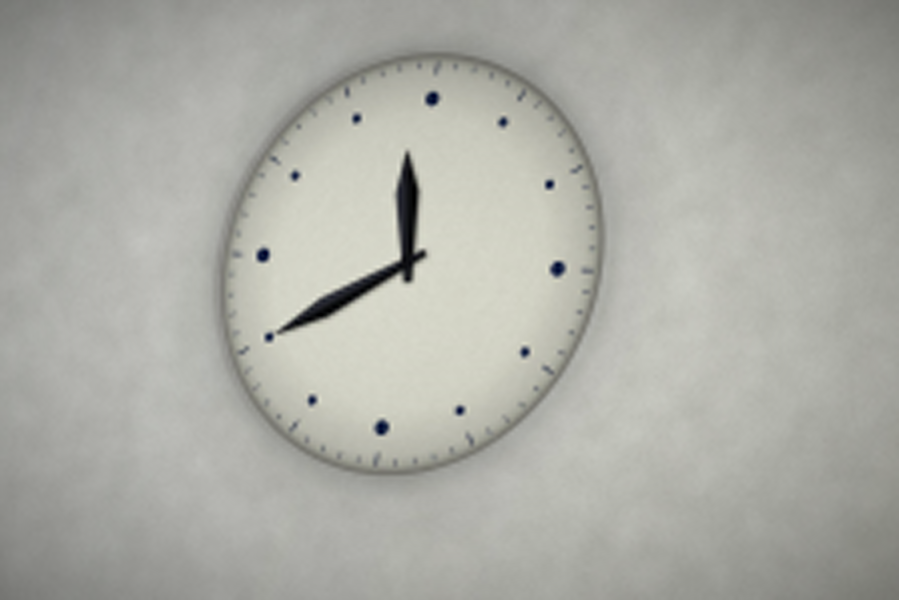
11:40
